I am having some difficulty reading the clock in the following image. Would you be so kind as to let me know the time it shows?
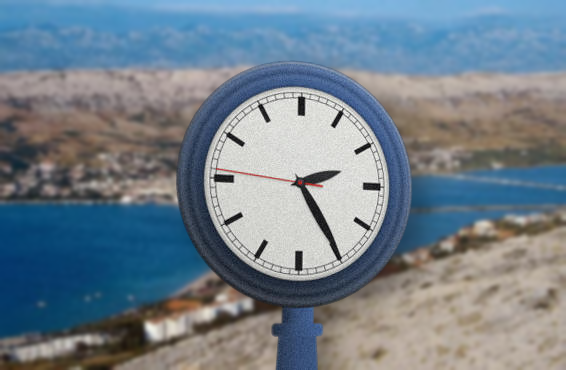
2:24:46
